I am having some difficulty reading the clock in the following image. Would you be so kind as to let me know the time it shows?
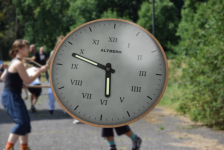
5:48
